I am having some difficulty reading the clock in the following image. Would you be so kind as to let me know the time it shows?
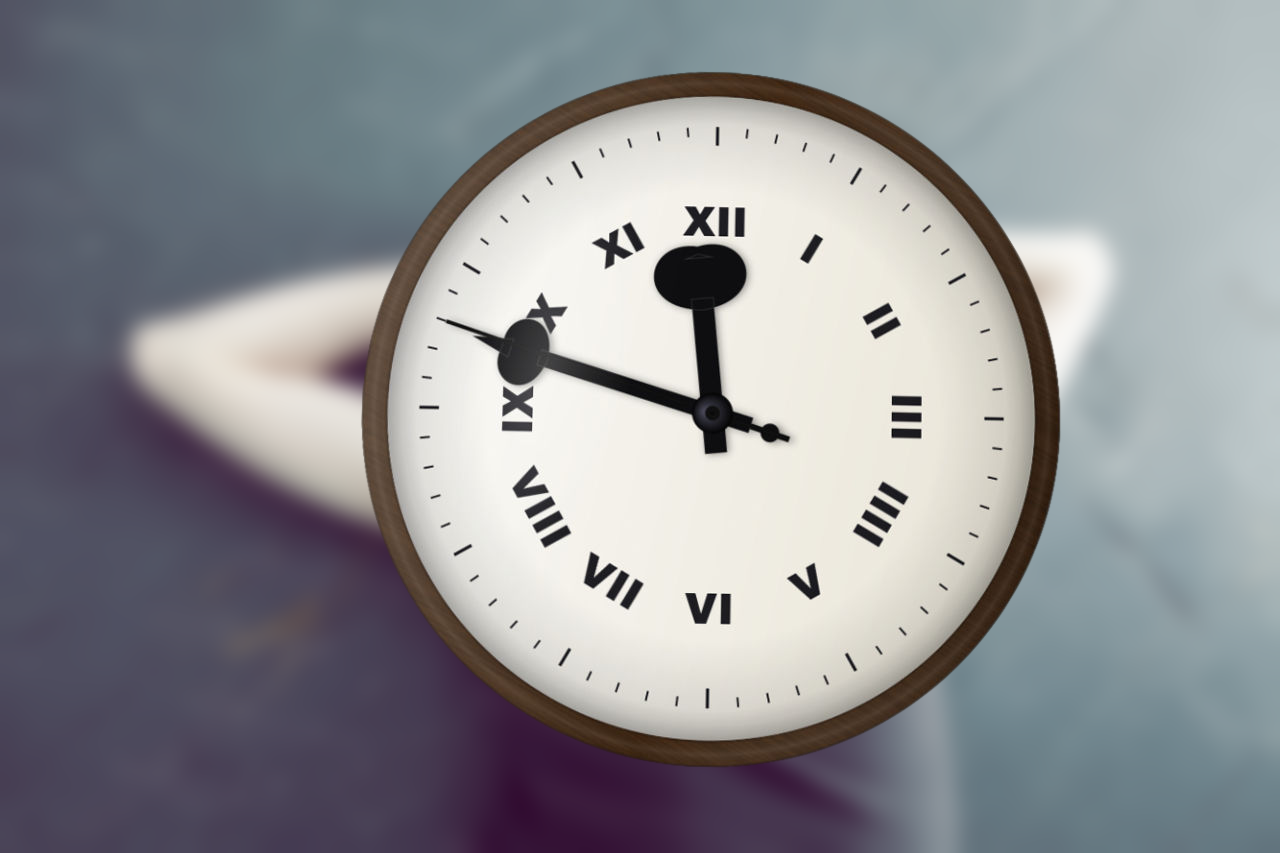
11:47:48
